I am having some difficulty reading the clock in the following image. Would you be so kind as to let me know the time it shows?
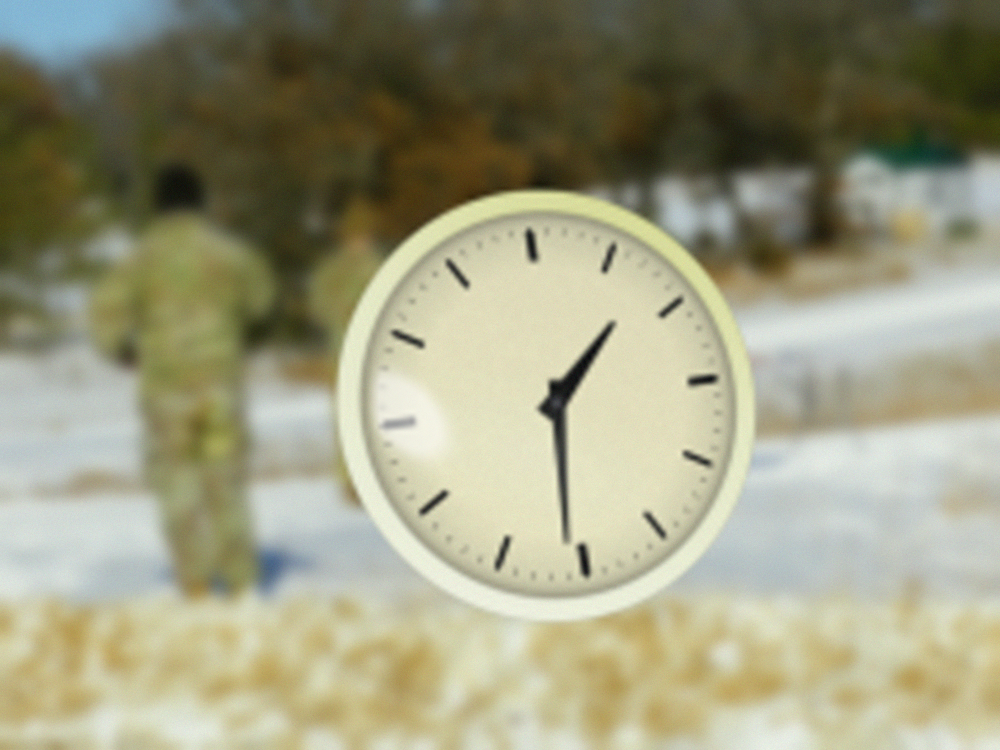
1:31
